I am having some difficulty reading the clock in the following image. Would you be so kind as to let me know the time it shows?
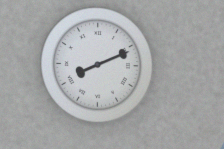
8:11
